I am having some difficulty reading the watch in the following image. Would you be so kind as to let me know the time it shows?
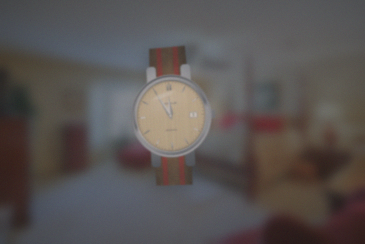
11:55
